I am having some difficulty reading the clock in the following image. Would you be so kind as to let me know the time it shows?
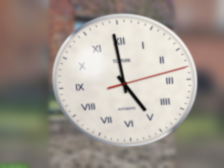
4:59:13
